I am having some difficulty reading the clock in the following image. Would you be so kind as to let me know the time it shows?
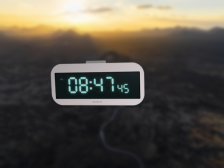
8:47:45
